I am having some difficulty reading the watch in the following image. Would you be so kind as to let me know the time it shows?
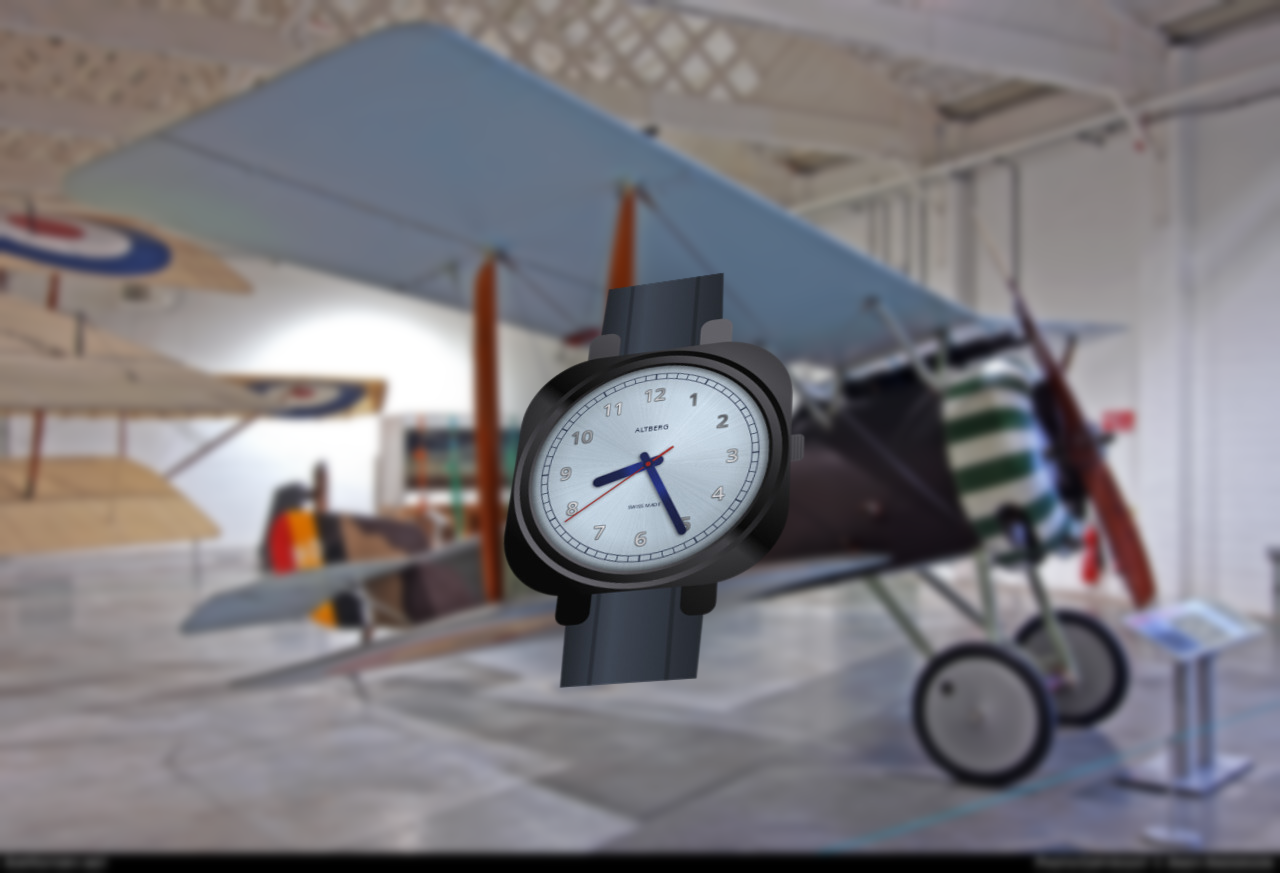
8:25:39
